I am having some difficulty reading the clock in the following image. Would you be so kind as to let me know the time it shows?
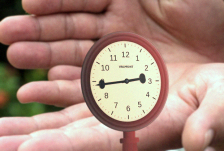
2:44
